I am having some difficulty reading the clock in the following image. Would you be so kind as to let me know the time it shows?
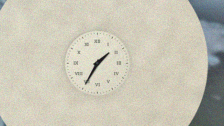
1:35
